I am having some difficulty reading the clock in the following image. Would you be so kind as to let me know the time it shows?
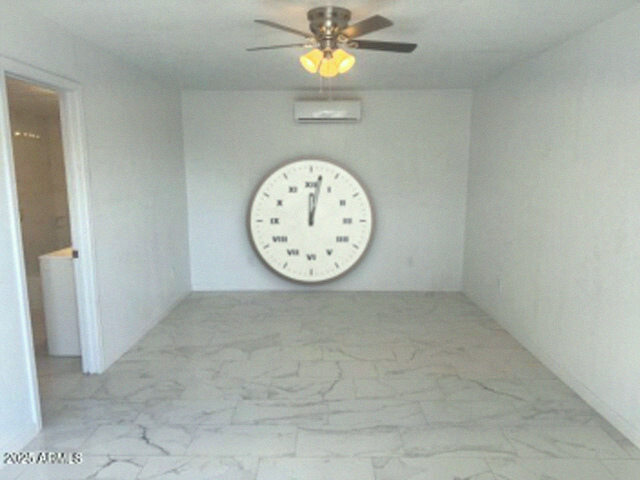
12:02
